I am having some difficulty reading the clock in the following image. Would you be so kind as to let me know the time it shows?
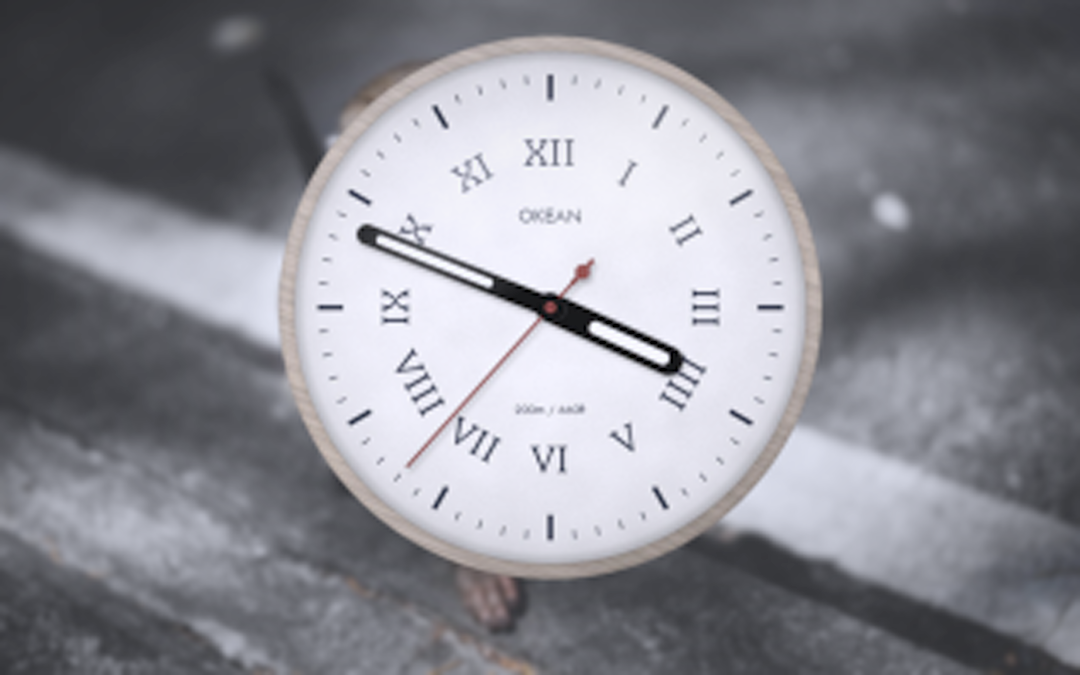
3:48:37
